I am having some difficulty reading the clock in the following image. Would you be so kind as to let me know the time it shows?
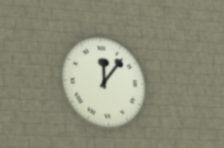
12:07
